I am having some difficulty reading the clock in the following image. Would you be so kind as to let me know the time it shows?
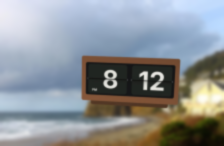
8:12
